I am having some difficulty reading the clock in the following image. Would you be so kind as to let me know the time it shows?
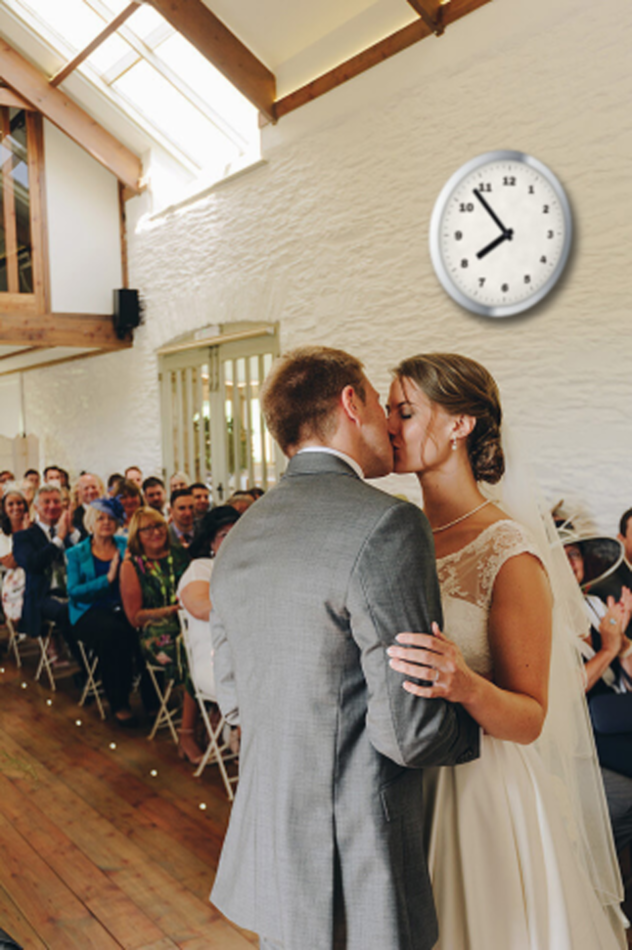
7:53
